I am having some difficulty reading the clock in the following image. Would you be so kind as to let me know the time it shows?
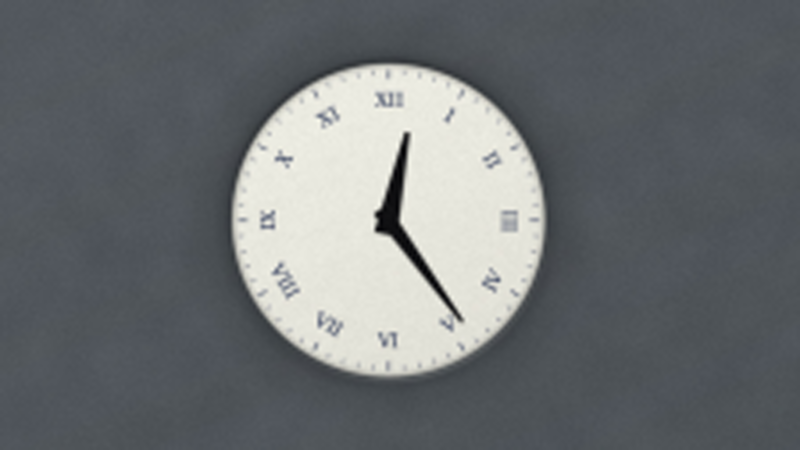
12:24
